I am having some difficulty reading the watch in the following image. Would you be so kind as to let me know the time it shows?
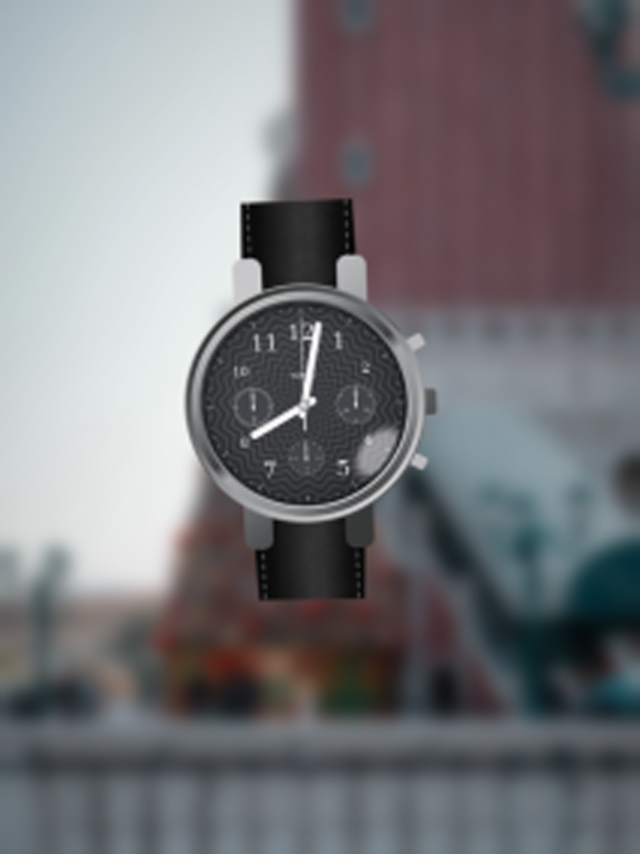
8:02
